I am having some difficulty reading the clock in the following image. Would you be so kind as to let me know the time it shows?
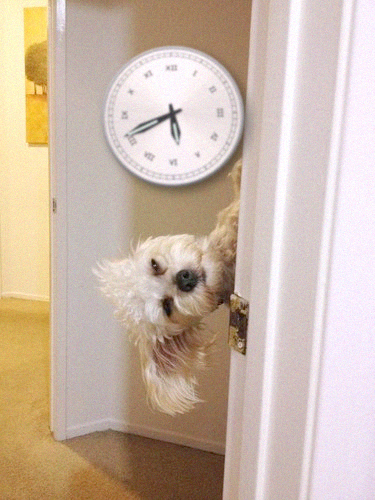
5:41
